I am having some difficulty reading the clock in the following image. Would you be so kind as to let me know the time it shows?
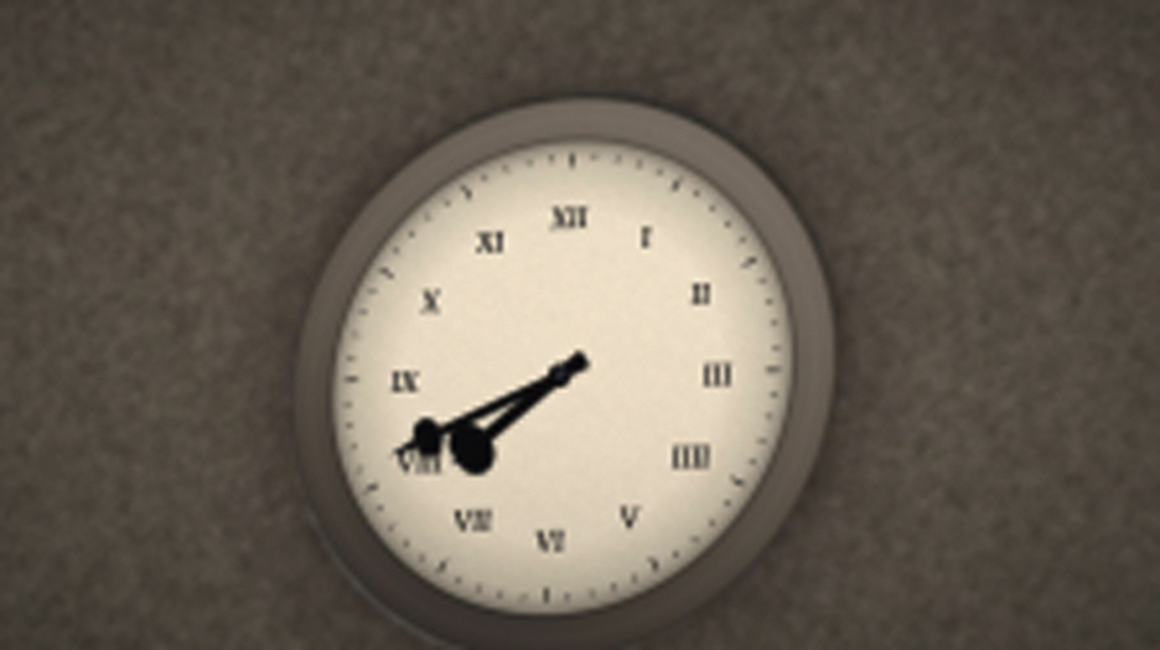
7:41
